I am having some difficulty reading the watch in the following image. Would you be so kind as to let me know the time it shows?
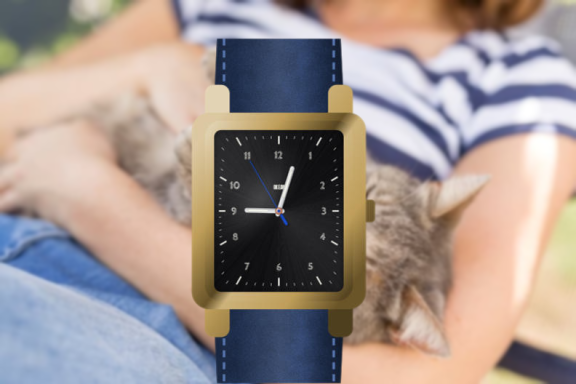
9:02:55
